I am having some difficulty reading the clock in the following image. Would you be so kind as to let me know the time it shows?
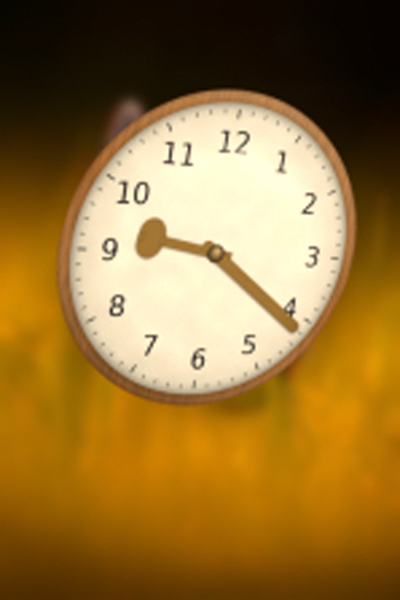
9:21
